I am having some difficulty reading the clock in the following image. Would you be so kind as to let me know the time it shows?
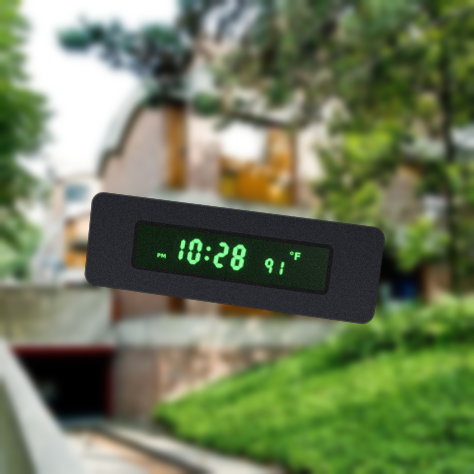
10:28
